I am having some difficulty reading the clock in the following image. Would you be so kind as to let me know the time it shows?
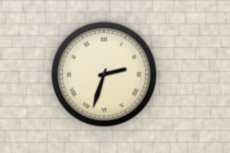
2:33
